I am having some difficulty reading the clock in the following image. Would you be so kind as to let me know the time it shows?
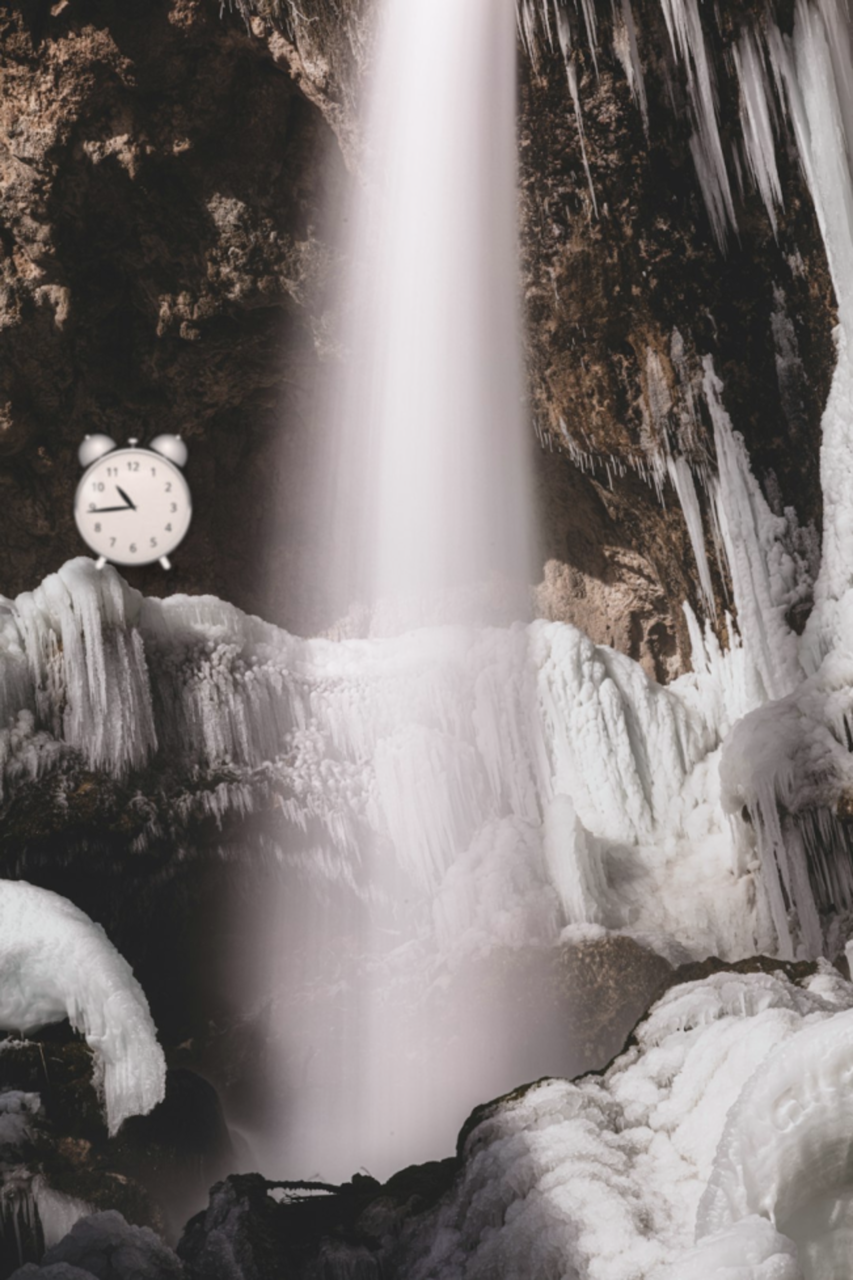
10:44
